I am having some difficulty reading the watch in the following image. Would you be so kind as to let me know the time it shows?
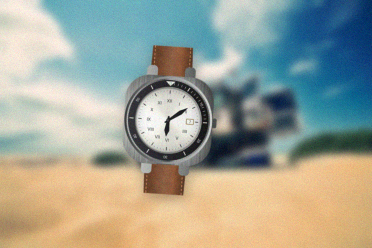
6:09
